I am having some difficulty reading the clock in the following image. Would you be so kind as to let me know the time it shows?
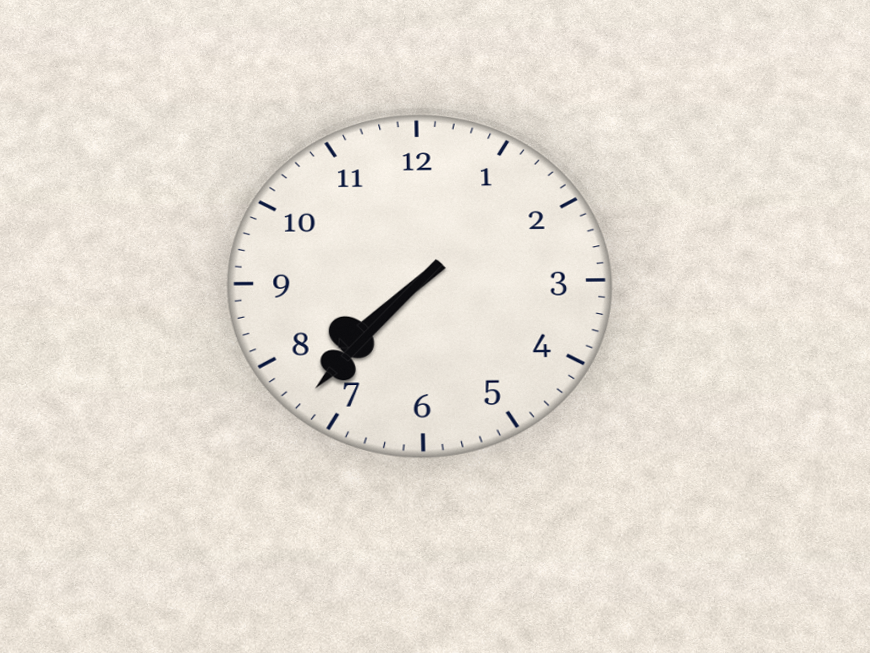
7:37
